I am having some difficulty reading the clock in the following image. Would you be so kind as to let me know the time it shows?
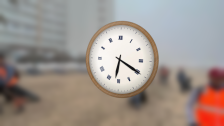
6:20
